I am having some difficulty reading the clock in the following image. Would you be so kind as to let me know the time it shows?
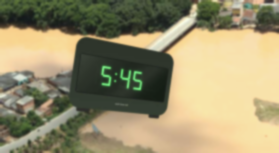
5:45
